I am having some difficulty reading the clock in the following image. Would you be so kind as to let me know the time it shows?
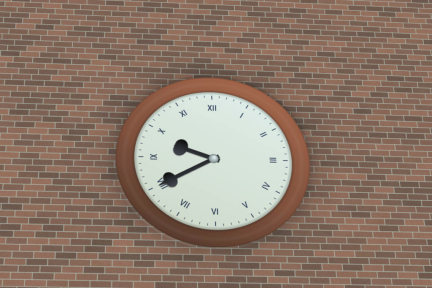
9:40
